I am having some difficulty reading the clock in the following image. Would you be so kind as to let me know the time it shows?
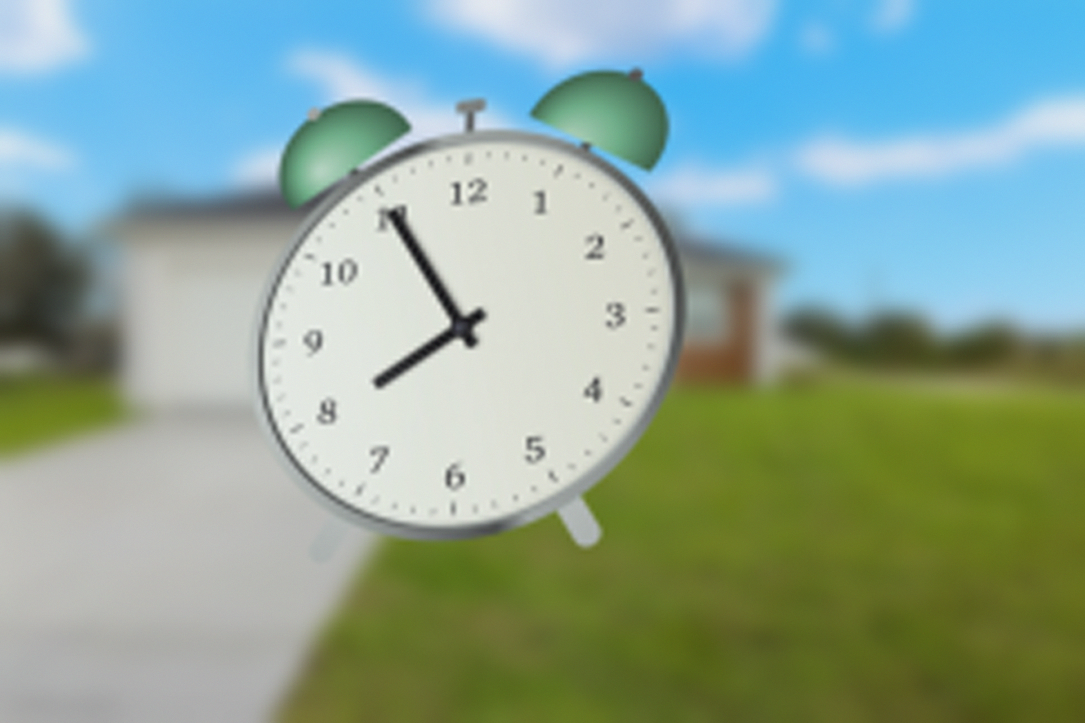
7:55
